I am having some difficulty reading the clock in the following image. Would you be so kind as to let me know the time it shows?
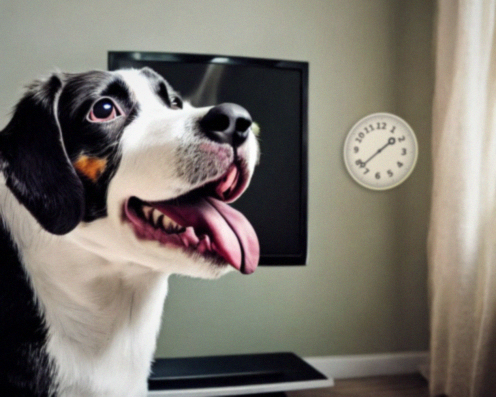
1:38
